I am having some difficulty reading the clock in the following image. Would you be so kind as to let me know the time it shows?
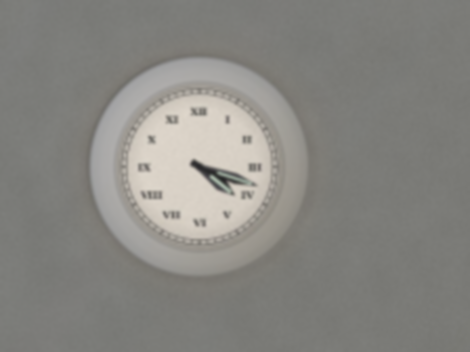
4:18
